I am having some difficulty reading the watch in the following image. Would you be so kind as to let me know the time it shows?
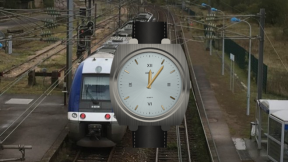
12:06
